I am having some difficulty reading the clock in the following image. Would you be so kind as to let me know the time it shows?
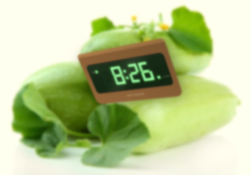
8:26
